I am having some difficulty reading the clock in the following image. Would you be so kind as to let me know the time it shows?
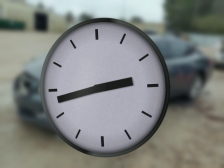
2:43
